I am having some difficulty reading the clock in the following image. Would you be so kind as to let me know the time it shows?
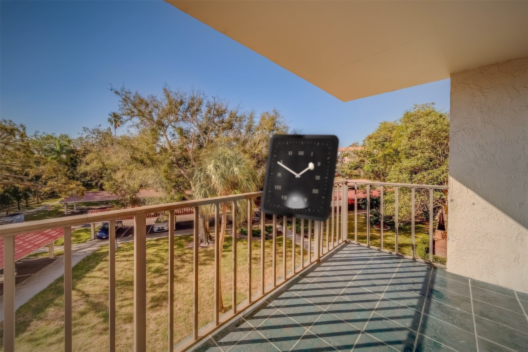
1:49
